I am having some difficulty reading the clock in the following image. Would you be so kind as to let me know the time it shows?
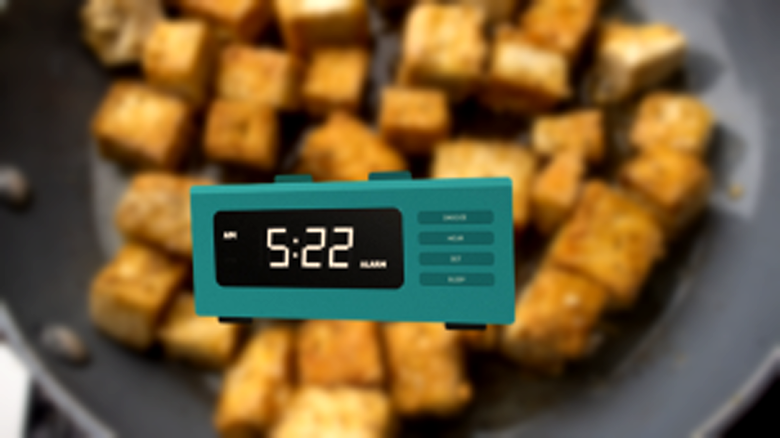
5:22
